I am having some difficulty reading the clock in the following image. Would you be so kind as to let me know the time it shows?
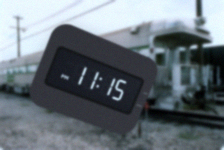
11:15
